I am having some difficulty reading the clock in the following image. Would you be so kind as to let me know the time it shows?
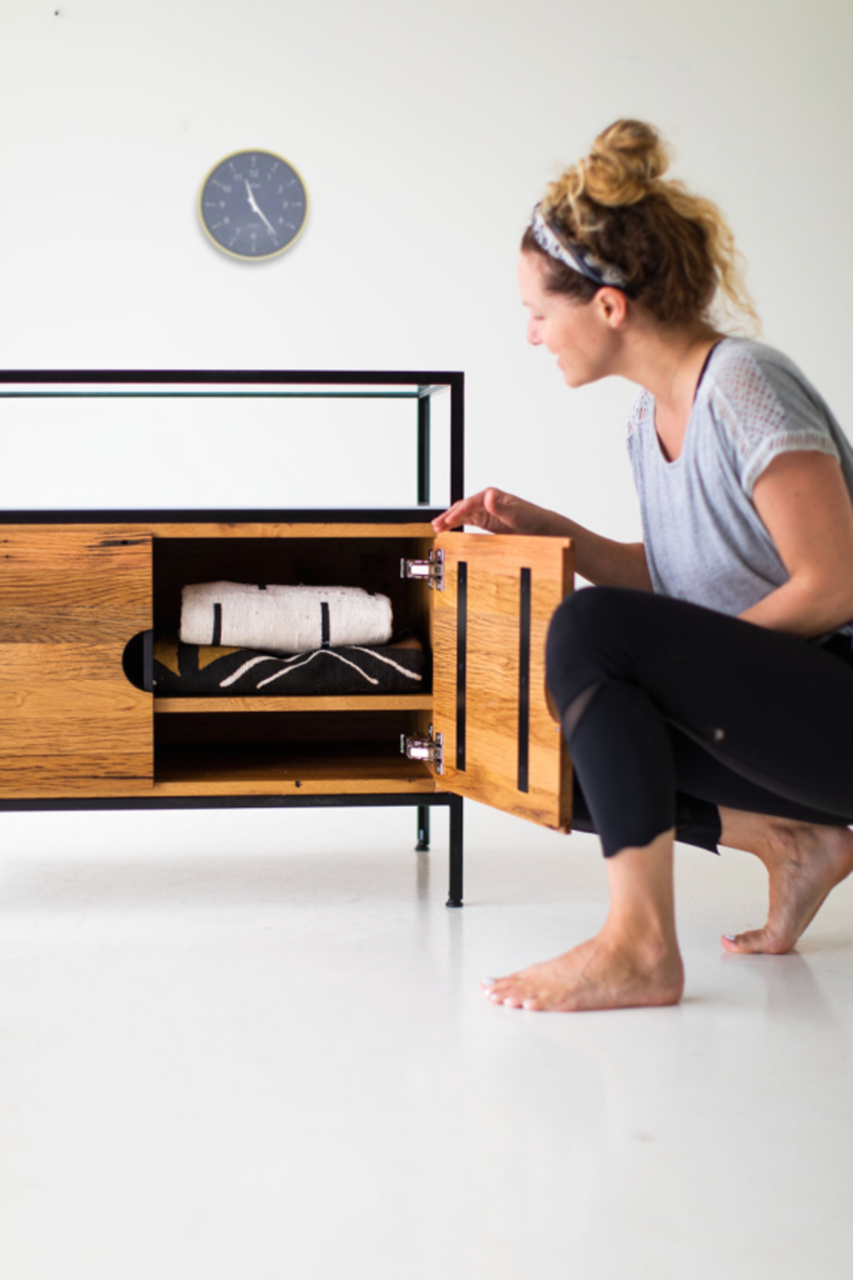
11:24
